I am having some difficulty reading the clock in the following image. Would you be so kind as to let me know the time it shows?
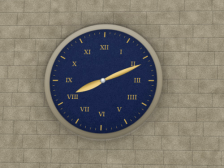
8:11
